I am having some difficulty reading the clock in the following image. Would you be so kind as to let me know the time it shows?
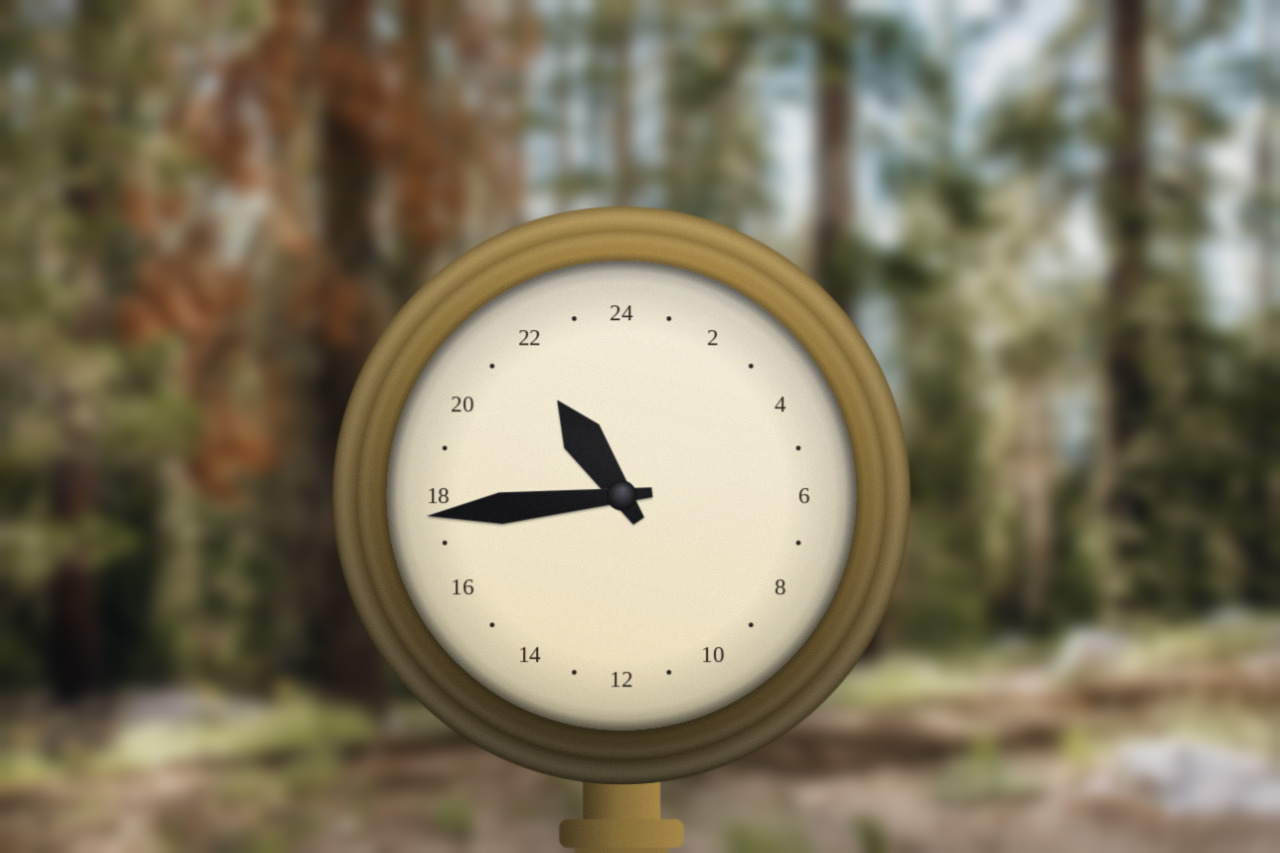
21:44
